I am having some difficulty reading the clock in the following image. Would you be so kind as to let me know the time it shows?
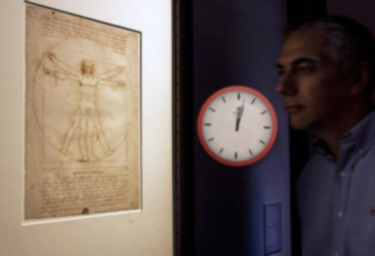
12:02
